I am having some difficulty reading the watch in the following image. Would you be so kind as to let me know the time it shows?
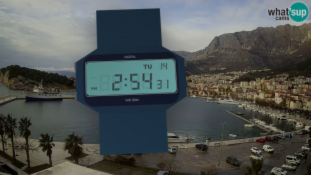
2:54:31
